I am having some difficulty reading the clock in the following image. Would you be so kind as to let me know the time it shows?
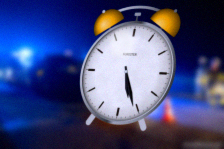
5:26
